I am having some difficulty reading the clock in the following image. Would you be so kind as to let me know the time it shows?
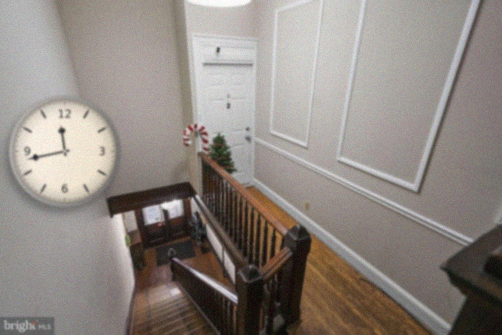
11:43
